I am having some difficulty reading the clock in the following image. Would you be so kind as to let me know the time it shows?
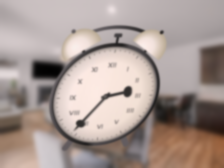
2:36
